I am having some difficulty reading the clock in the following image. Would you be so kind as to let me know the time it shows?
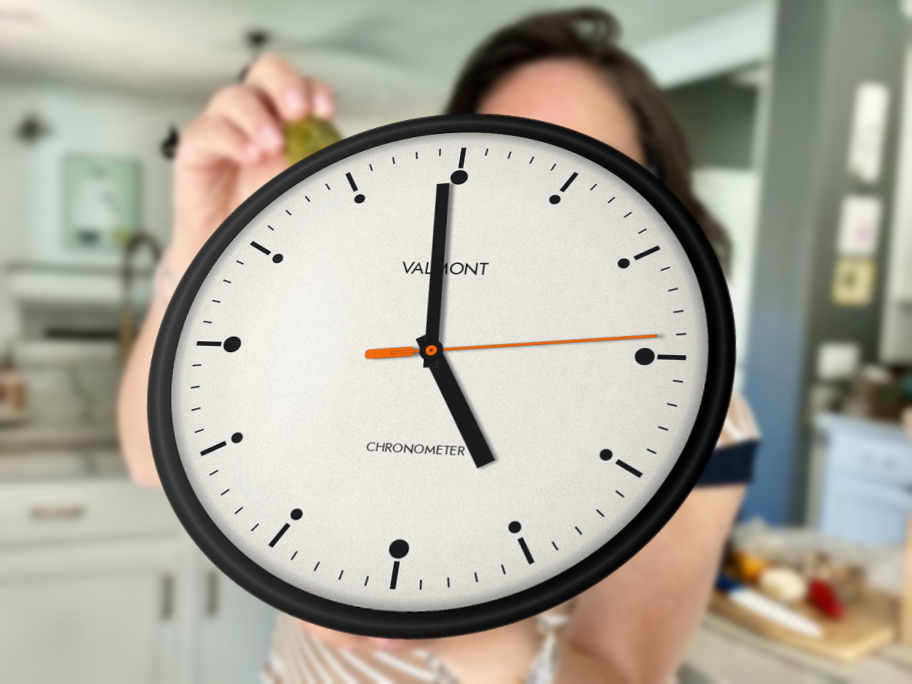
4:59:14
